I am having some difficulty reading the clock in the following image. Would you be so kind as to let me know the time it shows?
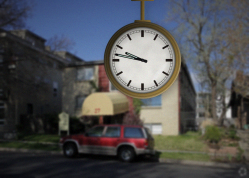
9:47
